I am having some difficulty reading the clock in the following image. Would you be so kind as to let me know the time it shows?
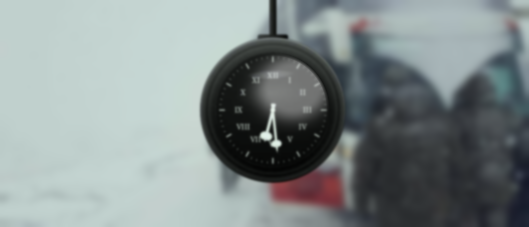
6:29
